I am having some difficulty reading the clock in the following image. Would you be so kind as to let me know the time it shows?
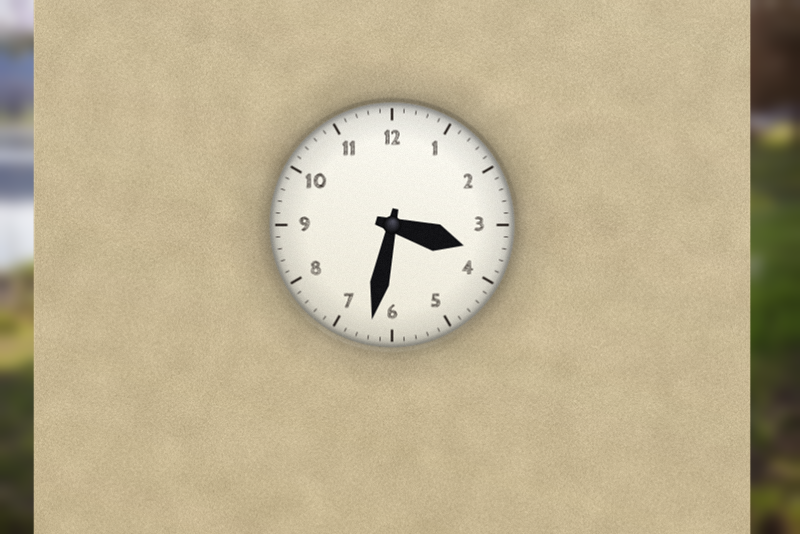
3:32
